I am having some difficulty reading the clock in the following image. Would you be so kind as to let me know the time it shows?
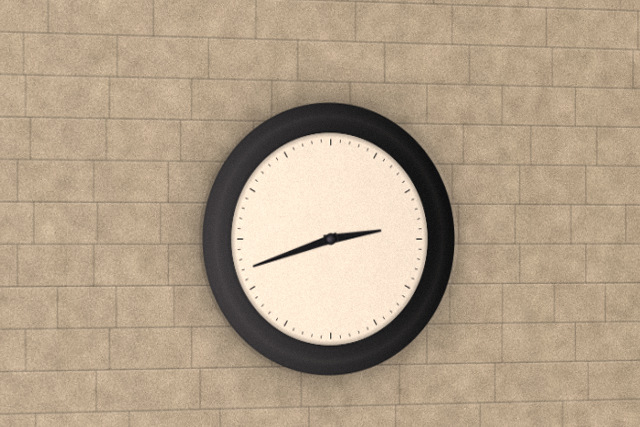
2:42
